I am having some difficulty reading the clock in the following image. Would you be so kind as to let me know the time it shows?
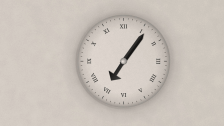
7:06
